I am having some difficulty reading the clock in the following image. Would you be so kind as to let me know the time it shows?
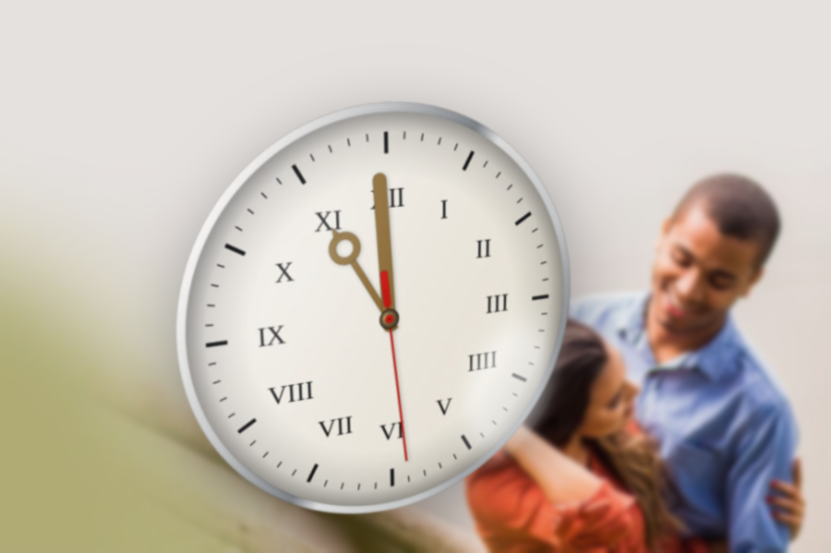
10:59:29
